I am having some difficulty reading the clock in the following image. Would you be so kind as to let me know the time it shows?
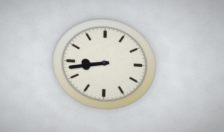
8:43
